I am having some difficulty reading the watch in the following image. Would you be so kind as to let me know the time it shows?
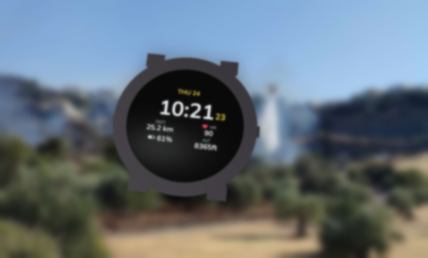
10:21
